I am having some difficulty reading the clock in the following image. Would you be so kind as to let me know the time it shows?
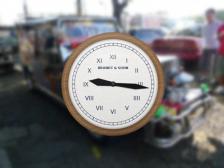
9:16
